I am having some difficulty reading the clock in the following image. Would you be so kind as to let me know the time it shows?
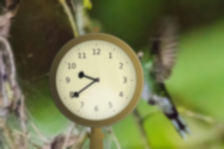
9:39
